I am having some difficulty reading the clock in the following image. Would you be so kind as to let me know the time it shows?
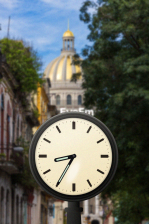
8:35
